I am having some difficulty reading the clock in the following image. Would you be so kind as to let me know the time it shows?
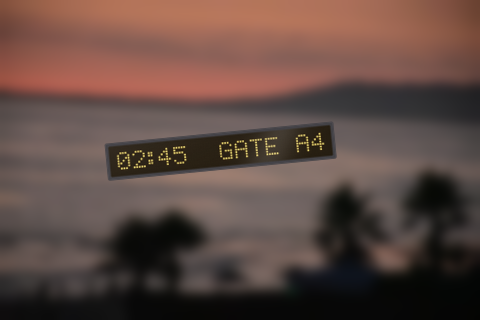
2:45
